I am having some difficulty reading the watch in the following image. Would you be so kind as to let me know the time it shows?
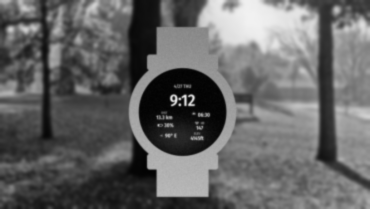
9:12
